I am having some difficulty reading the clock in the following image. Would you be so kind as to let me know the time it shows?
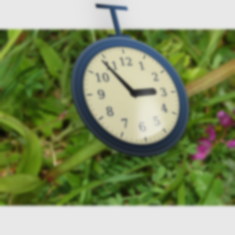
2:54
